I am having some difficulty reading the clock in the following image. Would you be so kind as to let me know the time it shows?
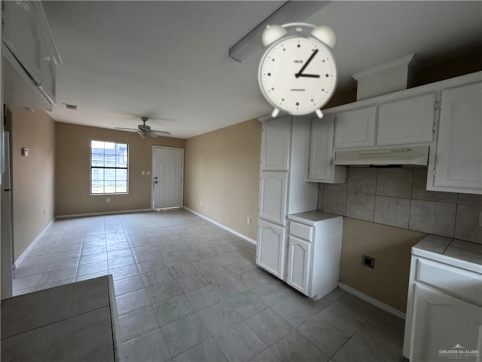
3:06
